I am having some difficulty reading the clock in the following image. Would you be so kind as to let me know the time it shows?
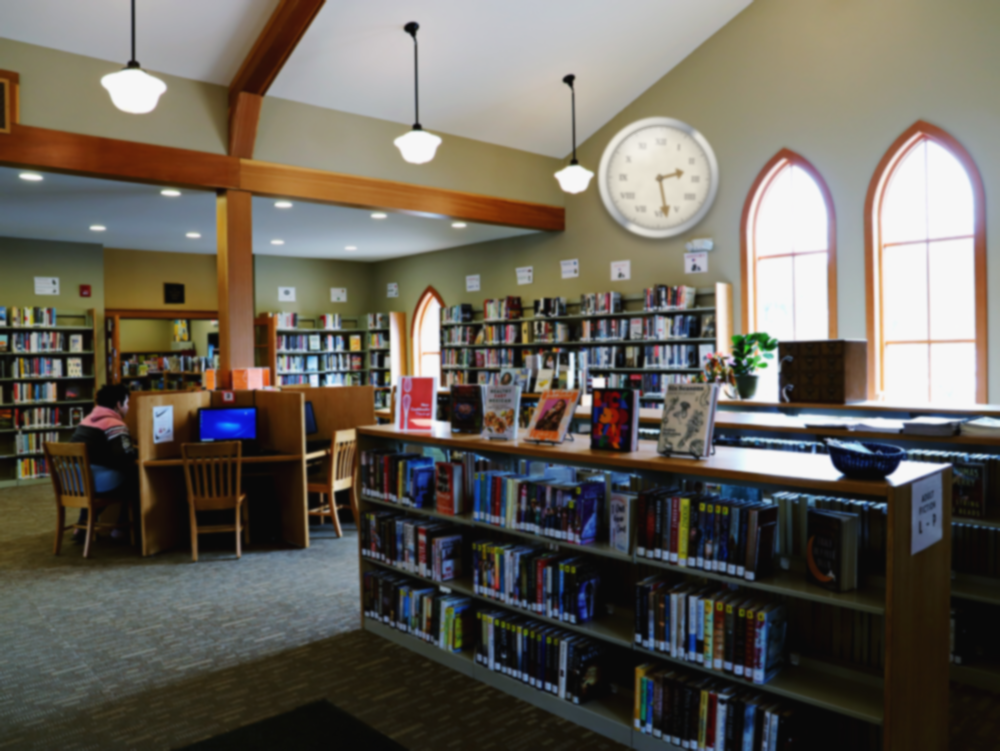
2:28
